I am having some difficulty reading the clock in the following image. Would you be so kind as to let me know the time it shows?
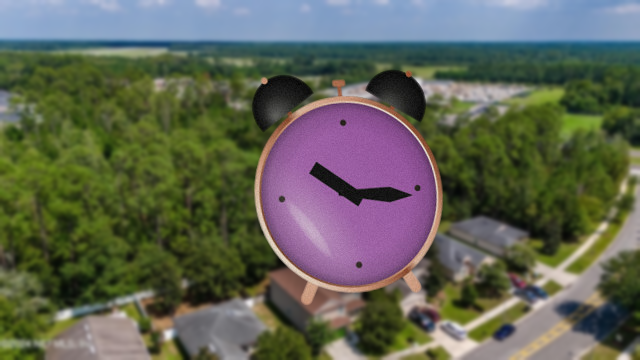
10:16
